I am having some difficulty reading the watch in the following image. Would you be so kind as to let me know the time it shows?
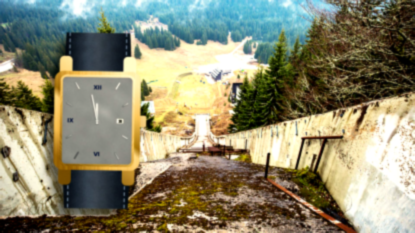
11:58
